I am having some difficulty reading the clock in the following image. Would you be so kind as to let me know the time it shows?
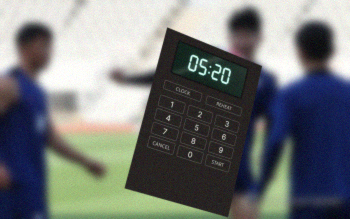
5:20
